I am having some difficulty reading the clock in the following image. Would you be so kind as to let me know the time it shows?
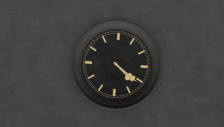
4:21
